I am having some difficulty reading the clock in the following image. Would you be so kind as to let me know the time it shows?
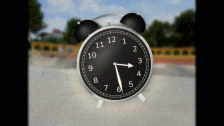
3:29
